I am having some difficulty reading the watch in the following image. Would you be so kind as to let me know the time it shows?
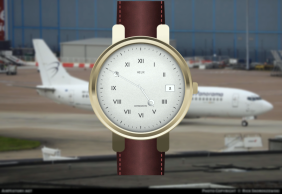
4:50
